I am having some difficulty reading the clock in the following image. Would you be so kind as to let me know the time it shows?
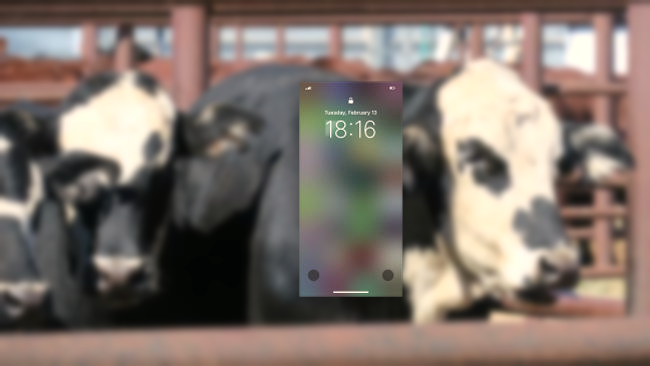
18:16
